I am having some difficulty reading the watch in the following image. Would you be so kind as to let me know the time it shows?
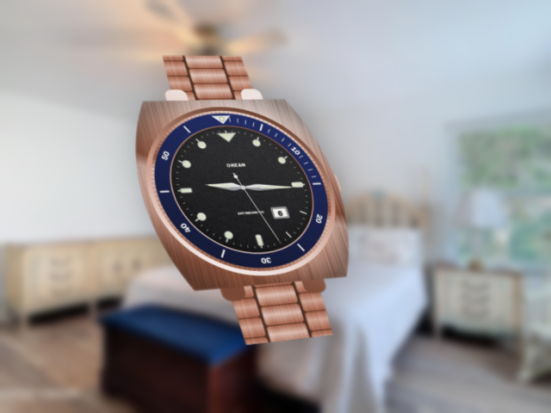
9:15:27
